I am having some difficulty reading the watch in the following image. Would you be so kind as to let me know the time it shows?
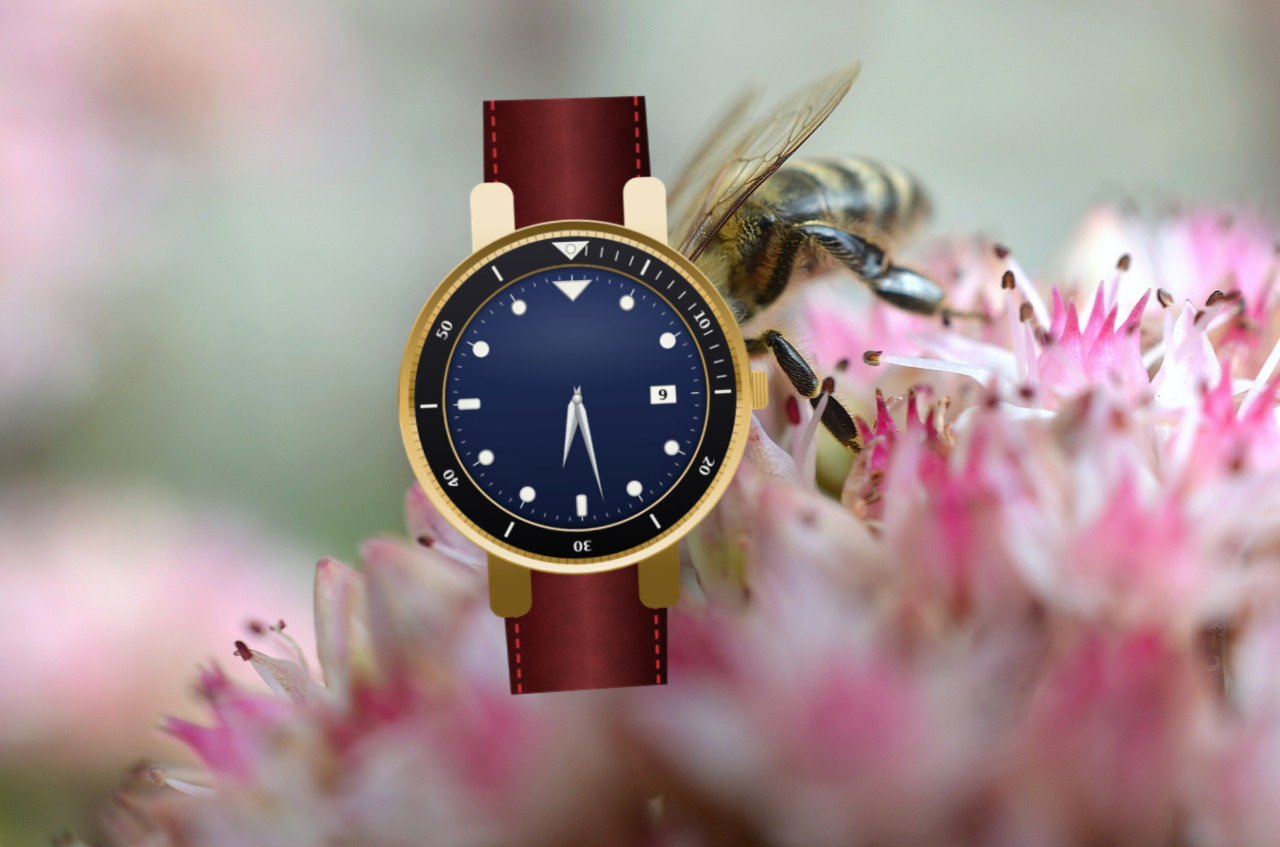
6:28
